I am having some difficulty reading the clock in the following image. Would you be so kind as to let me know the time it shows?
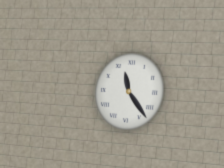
11:23
